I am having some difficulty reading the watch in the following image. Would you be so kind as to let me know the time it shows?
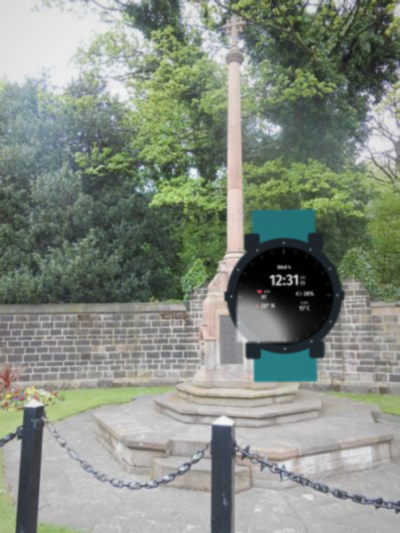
12:31
